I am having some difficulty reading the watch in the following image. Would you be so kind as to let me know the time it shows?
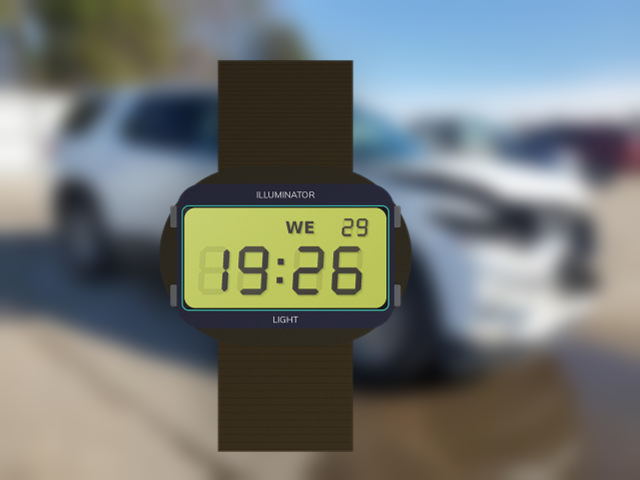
19:26
